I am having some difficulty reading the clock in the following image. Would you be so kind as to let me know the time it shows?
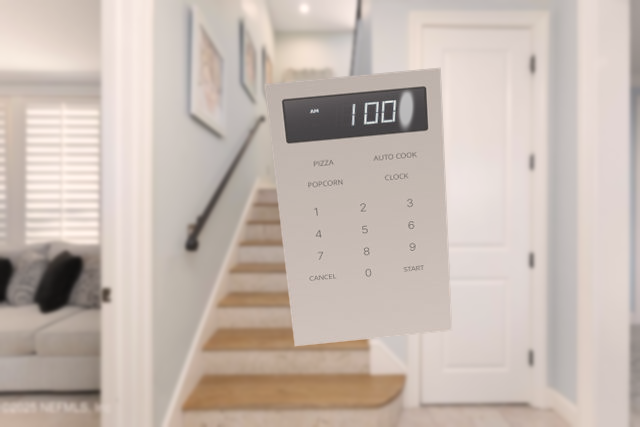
1:00
